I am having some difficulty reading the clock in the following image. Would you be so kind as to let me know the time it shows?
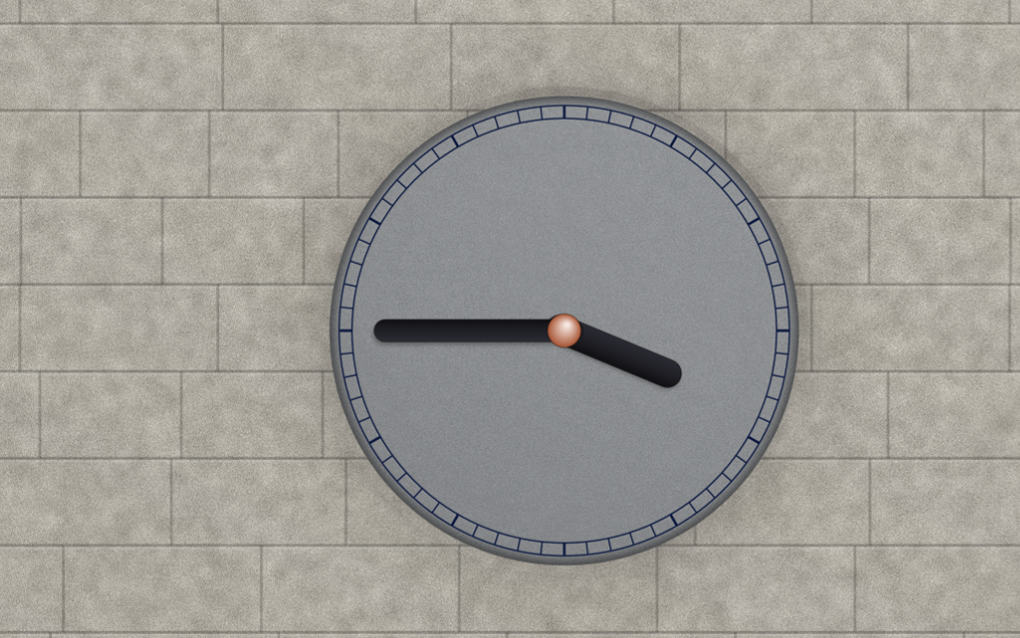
3:45
